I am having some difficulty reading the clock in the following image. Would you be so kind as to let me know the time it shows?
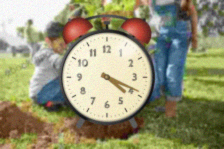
4:19
